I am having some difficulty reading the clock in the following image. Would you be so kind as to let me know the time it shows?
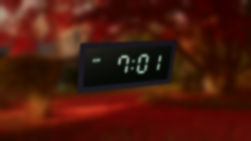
7:01
